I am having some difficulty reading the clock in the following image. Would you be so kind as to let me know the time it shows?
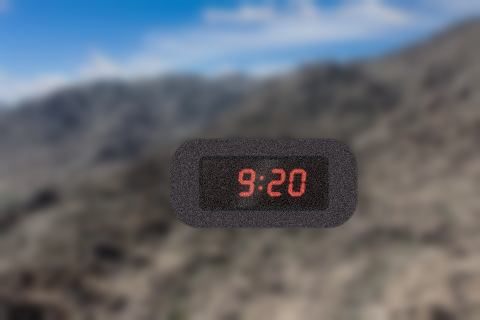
9:20
